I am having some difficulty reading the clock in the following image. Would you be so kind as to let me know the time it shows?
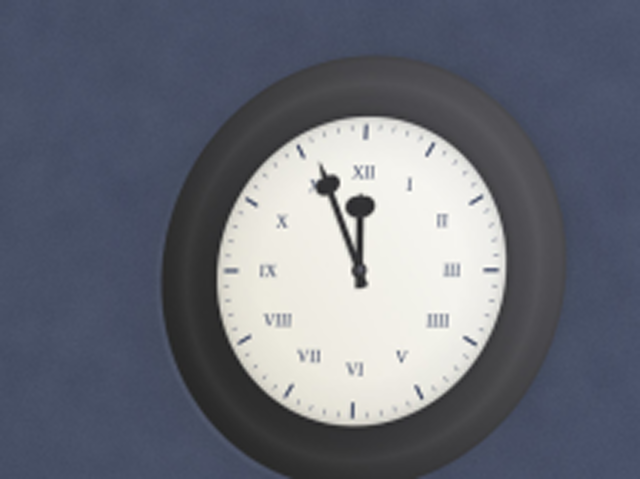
11:56
